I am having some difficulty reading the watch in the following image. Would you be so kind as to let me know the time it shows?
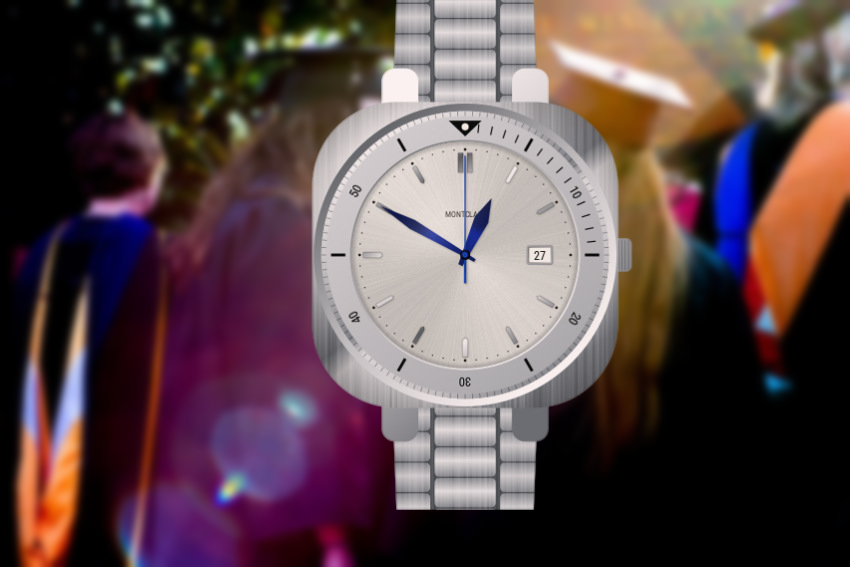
12:50:00
